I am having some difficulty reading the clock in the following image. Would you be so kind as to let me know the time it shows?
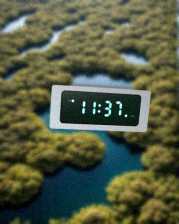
11:37
